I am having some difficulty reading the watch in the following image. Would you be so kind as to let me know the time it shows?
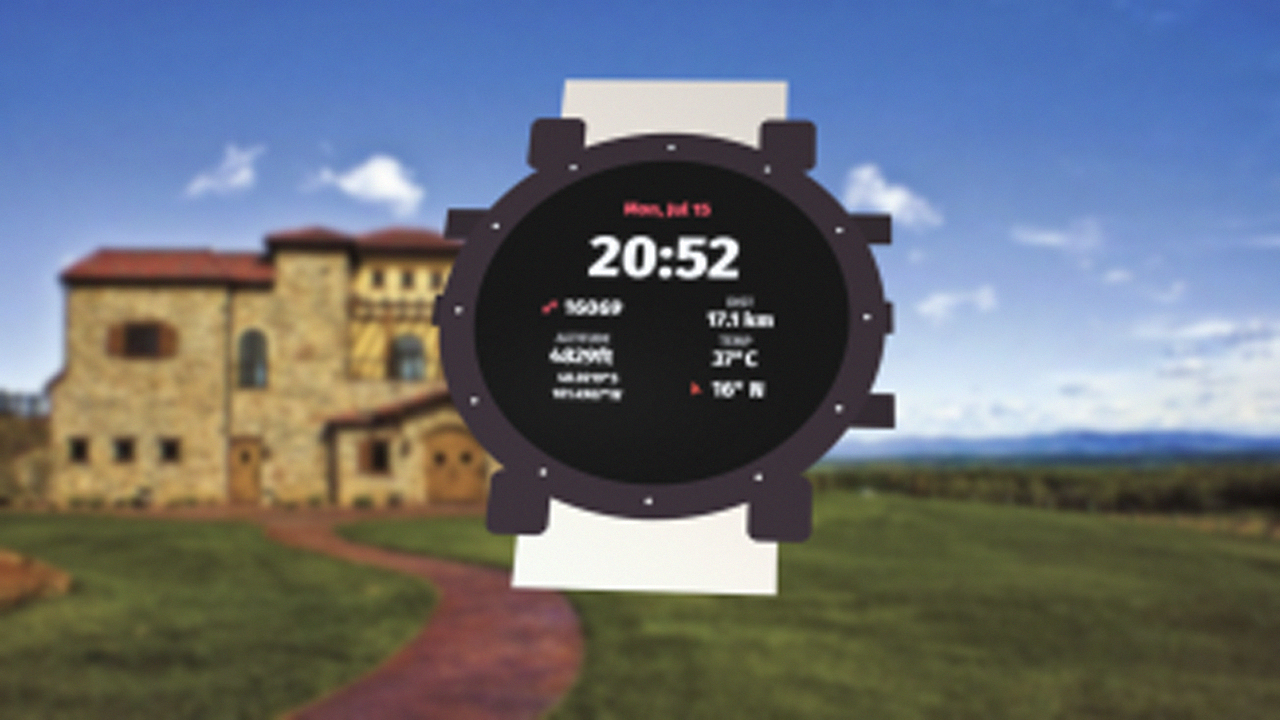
20:52
